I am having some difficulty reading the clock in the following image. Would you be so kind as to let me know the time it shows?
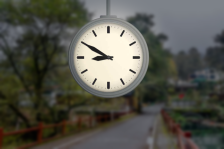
8:50
